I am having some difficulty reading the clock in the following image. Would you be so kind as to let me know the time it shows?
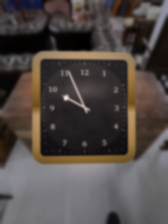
9:56
